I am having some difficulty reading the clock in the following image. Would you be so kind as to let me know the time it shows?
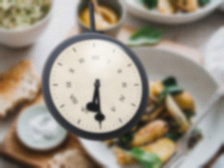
6:30
